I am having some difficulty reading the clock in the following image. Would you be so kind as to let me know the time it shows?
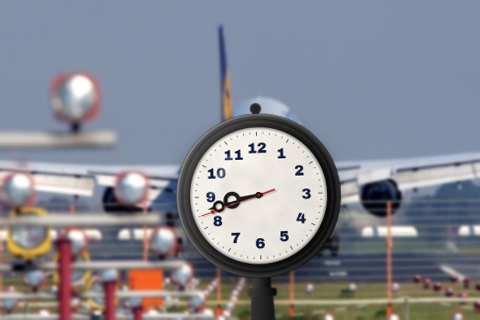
8:42:42
